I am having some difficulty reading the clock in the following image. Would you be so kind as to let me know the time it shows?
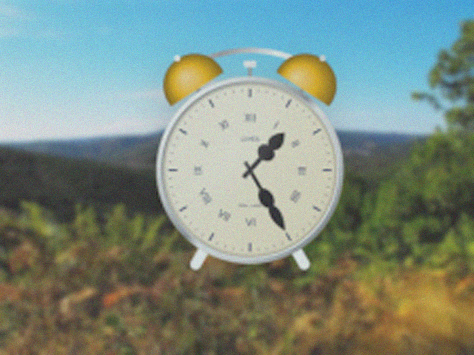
1:25
